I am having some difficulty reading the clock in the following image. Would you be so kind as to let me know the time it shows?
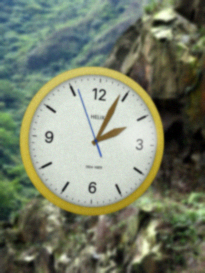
2:03:56
